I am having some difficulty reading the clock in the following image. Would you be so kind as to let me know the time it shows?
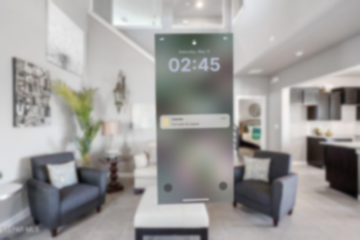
2:45
